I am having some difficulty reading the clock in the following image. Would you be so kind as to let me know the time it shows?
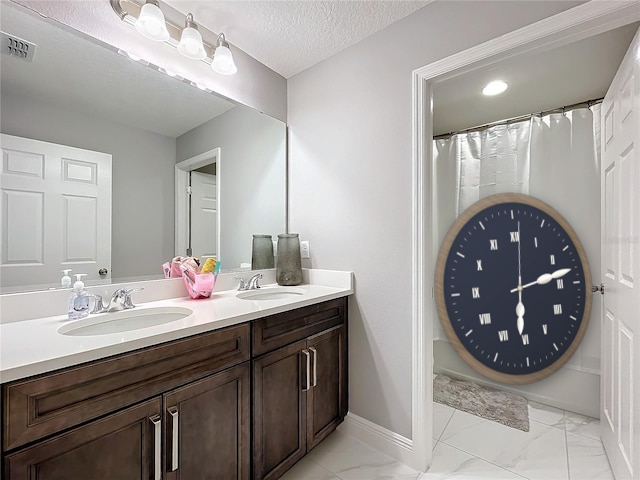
6:13:01
